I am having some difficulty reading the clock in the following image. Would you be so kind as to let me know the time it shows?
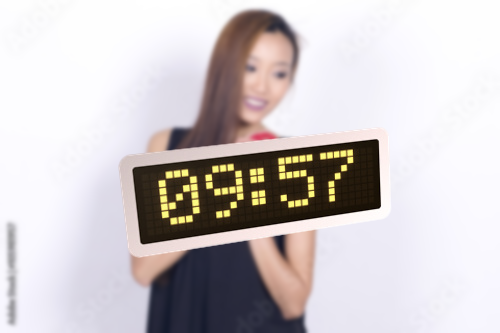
9:57
